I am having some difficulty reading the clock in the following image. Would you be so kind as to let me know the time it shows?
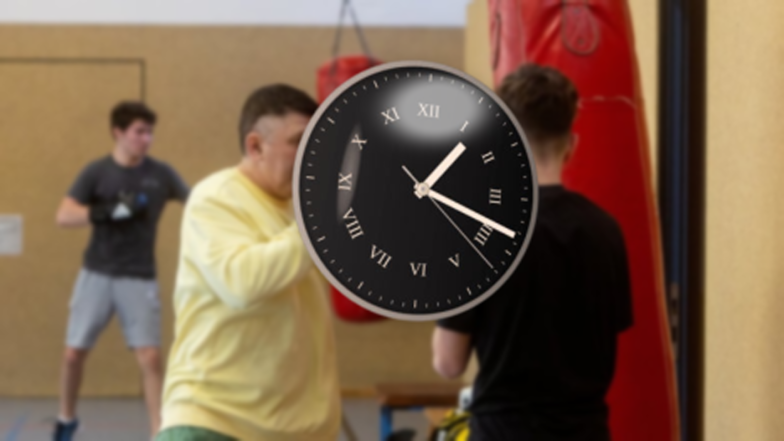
1:18:22
